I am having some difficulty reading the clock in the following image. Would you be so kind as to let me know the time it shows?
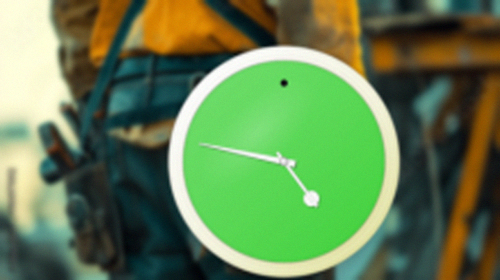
4:47
